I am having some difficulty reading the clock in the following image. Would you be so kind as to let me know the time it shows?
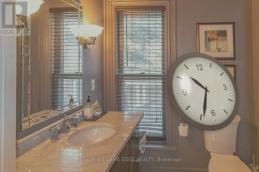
10:34
